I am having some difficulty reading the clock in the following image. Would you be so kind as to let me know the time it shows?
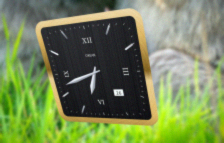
6:42
